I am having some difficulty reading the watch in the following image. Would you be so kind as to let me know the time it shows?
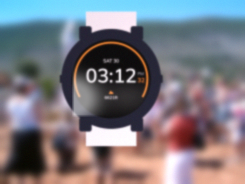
3:12
